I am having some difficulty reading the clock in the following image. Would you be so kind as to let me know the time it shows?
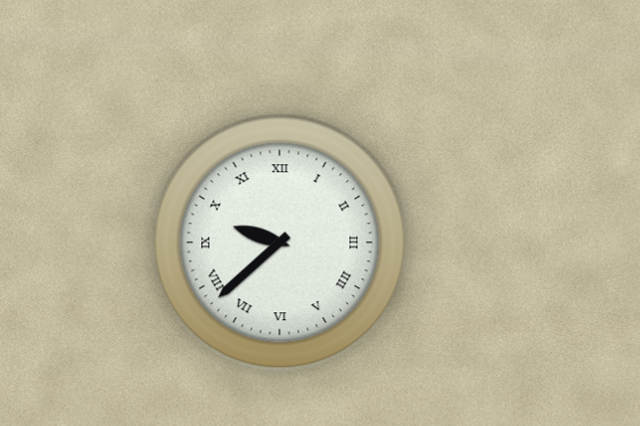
9:38
